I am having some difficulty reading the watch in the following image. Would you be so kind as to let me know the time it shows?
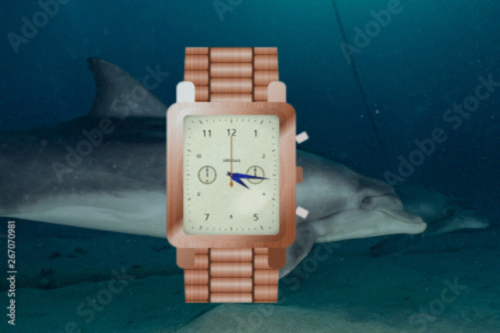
4:16
